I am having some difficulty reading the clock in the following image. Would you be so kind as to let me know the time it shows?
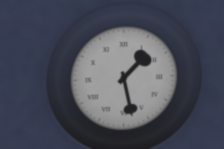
1:28
